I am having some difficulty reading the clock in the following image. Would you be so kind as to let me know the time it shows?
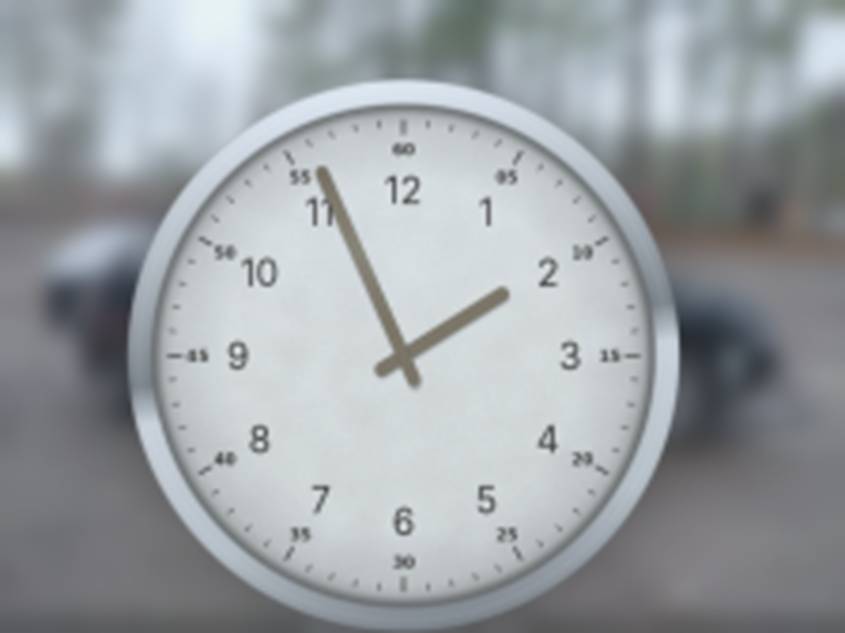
1:56
